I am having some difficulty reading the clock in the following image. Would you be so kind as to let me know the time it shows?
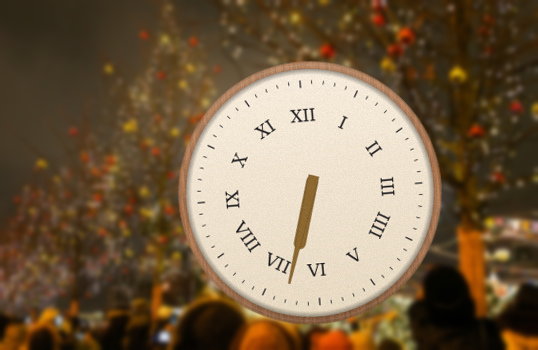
6:33
